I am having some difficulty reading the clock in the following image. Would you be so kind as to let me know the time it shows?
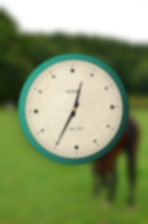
12:35
